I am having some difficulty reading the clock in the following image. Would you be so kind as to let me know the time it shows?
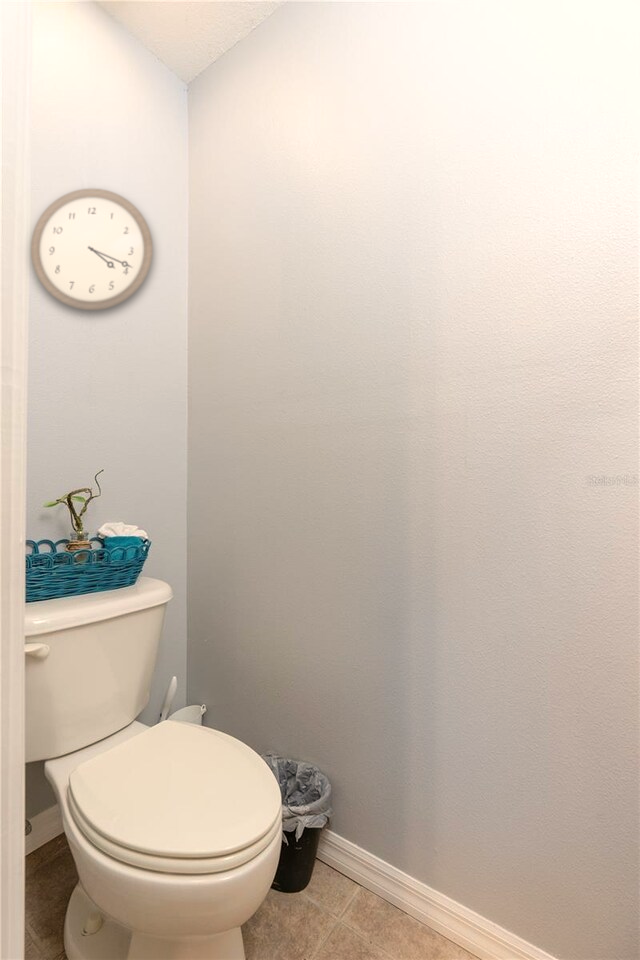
4:19
